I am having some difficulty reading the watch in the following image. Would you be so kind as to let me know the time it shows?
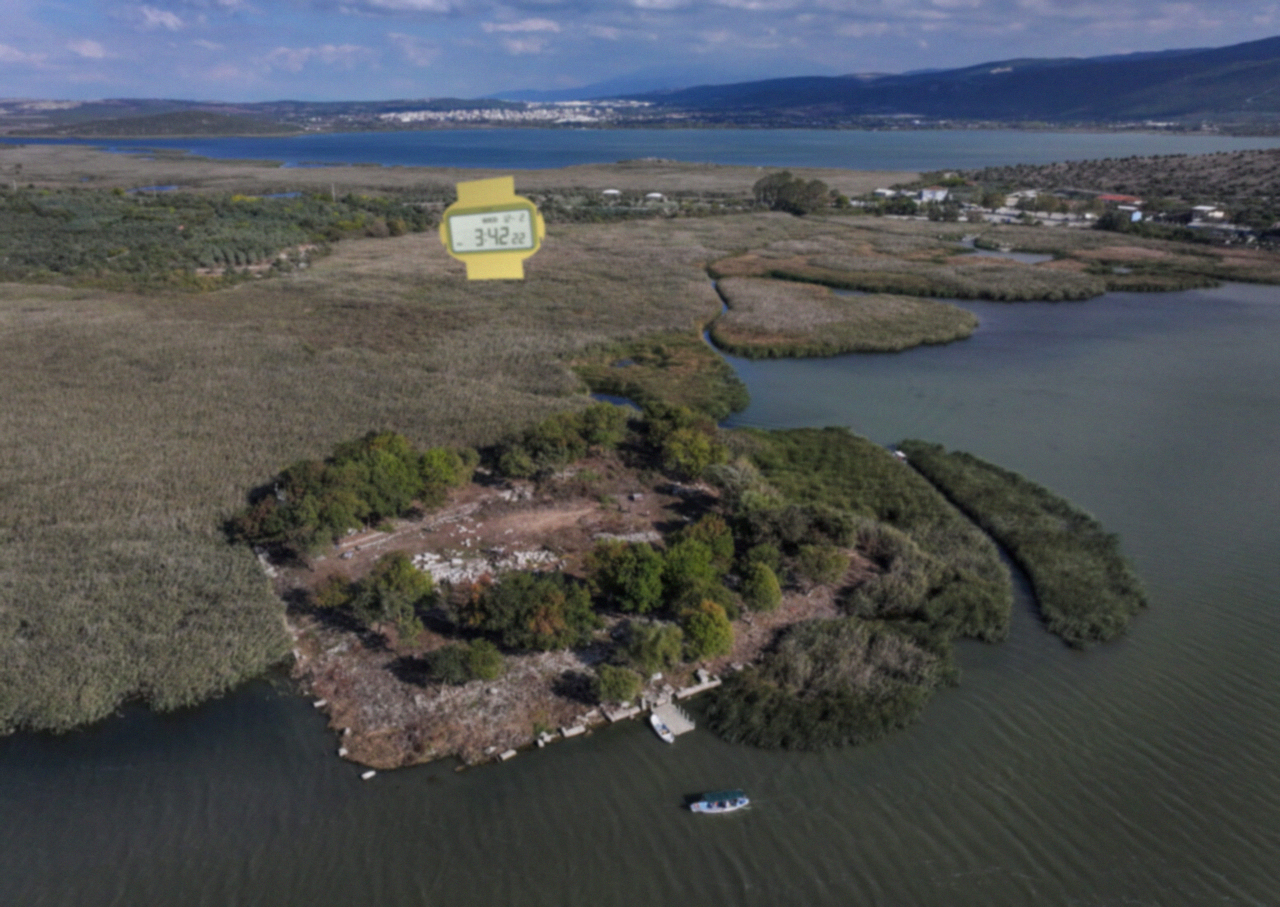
3:42
